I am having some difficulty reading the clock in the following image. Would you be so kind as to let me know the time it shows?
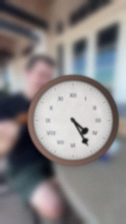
4:25
